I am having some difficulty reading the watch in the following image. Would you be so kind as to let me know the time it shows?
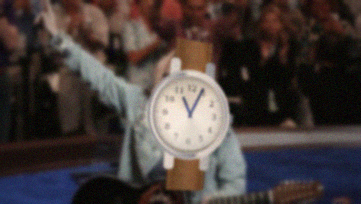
11:04
